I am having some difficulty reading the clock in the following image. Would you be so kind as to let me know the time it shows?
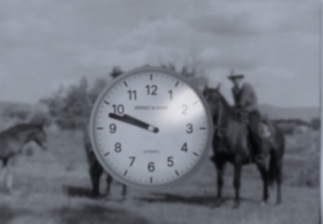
9:48
